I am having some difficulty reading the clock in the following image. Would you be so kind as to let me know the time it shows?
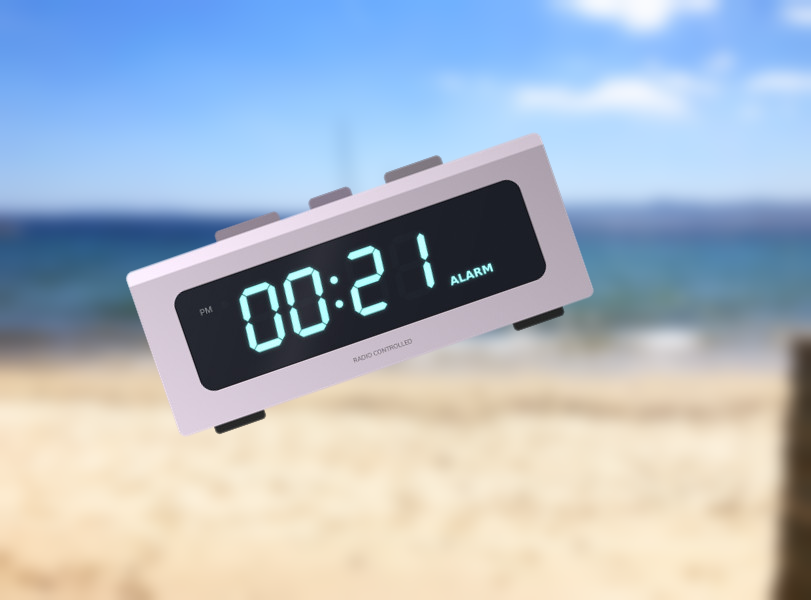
0:21
